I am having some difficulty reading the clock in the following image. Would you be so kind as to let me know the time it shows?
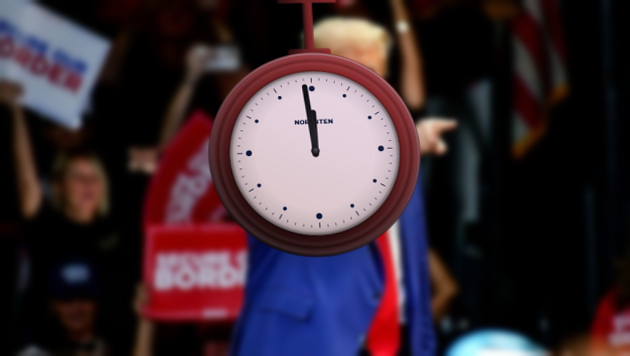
11:59
